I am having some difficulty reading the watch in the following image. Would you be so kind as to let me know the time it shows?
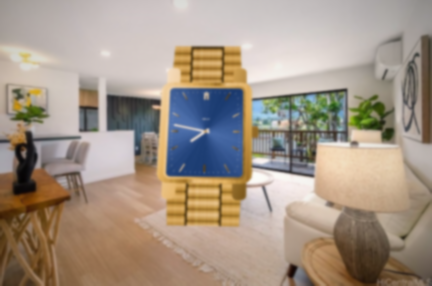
7:47
